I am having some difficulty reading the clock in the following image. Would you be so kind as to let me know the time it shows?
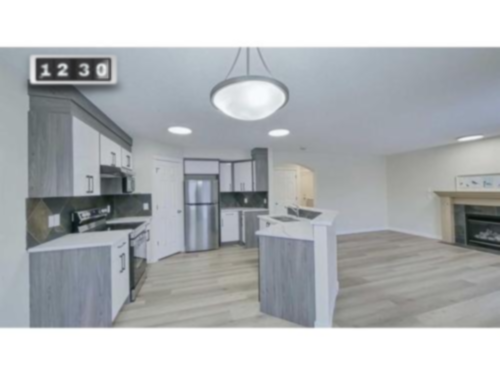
12:30
